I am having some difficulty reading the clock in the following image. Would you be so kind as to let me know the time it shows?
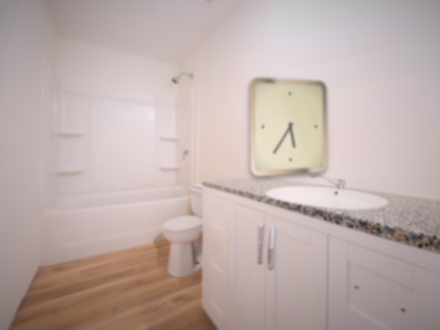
5:36
